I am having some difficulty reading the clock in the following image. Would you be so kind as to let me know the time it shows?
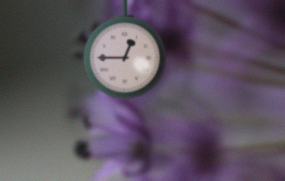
12:45
